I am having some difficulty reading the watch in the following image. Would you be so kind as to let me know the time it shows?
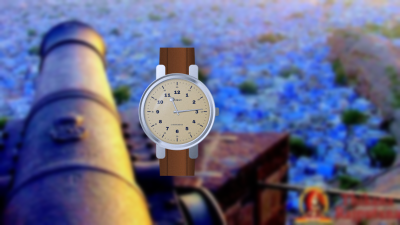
11:14
